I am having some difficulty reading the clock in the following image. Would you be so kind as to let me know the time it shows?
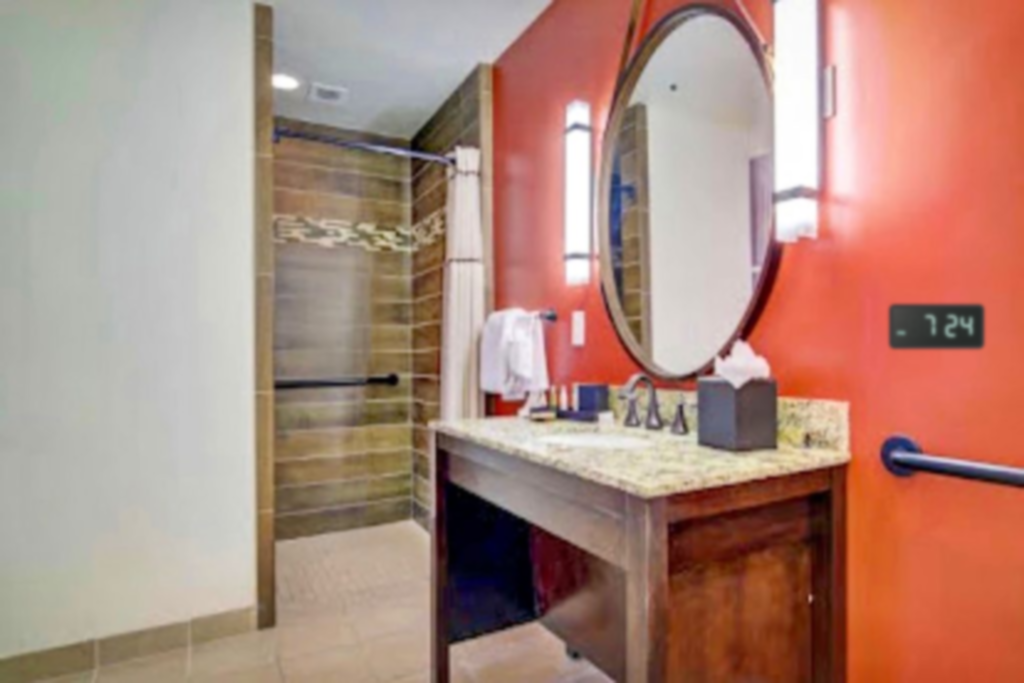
7:24
